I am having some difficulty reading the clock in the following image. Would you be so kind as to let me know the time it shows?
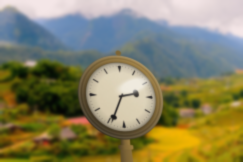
2:34
